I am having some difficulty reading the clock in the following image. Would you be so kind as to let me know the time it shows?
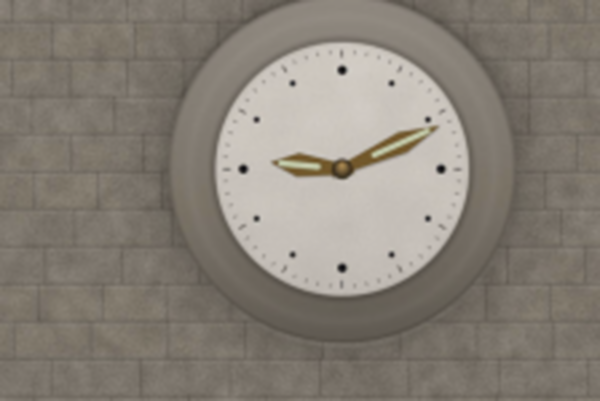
9:11
